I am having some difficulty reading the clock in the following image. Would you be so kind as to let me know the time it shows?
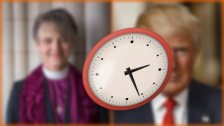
2:26
